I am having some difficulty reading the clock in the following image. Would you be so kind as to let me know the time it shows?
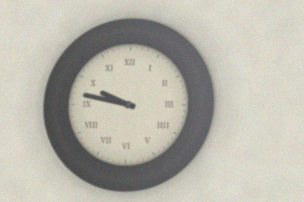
9:47
